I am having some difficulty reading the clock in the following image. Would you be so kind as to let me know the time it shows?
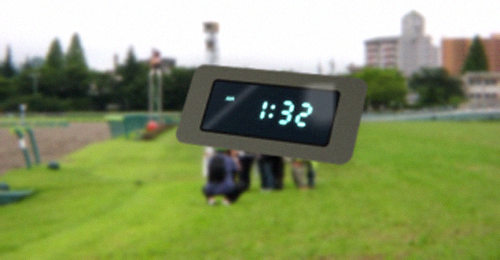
1:32
